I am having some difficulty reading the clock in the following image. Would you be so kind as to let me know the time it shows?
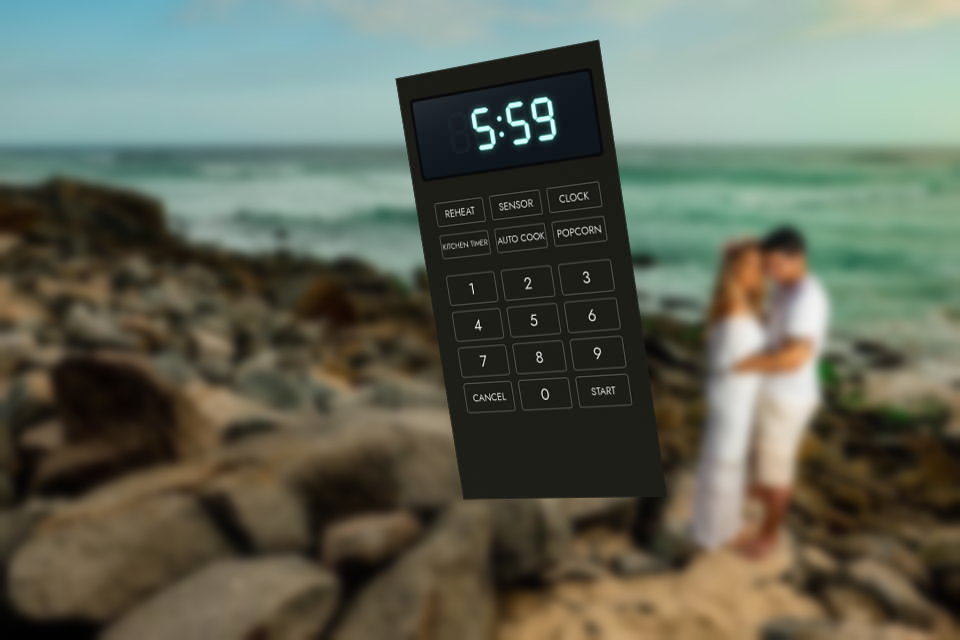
5:59
